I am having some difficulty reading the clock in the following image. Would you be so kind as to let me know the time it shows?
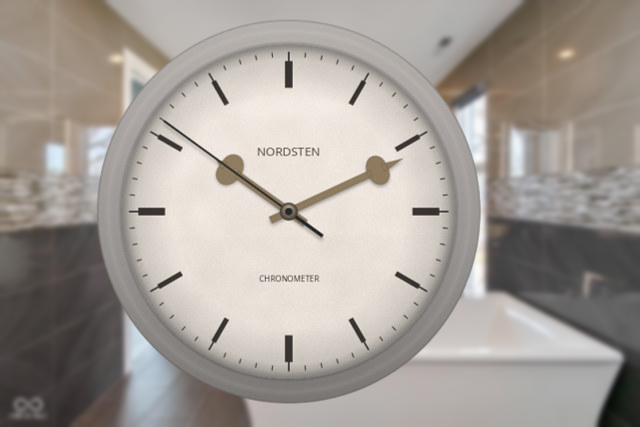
10:10:51
